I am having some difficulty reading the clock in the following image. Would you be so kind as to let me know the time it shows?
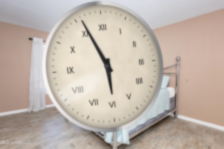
5:56
